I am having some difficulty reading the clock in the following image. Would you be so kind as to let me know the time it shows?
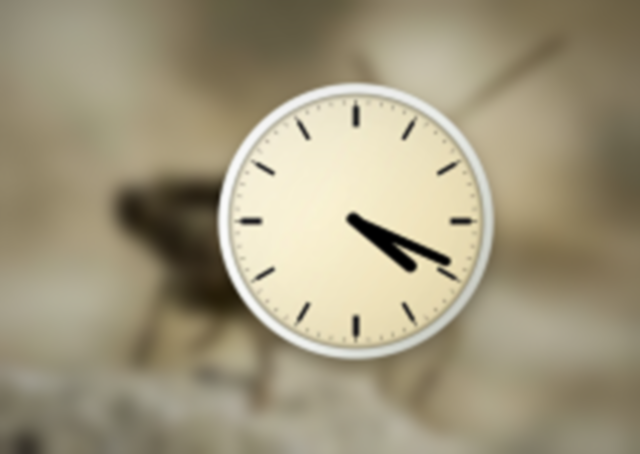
4:19
